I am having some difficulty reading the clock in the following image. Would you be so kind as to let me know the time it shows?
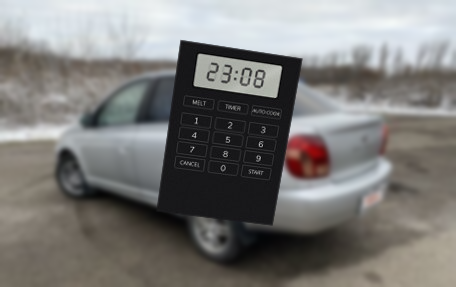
23:08
